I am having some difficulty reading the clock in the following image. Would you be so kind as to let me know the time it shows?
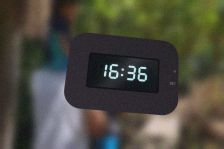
16:36
